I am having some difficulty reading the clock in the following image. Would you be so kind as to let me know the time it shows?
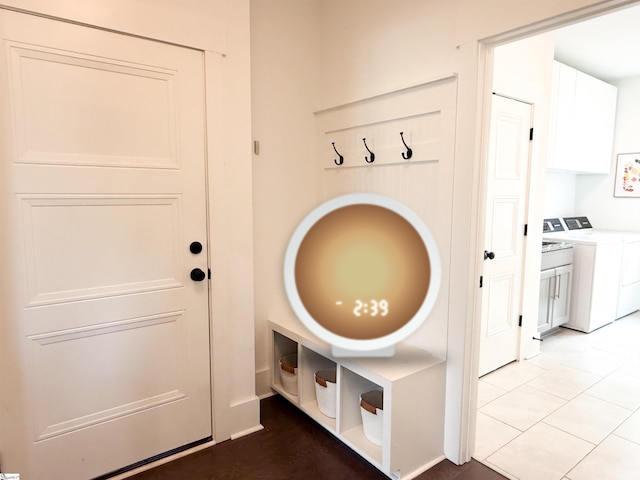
2:39
